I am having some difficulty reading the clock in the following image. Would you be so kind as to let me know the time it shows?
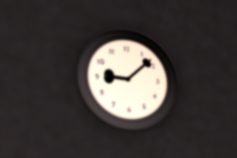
9:08
